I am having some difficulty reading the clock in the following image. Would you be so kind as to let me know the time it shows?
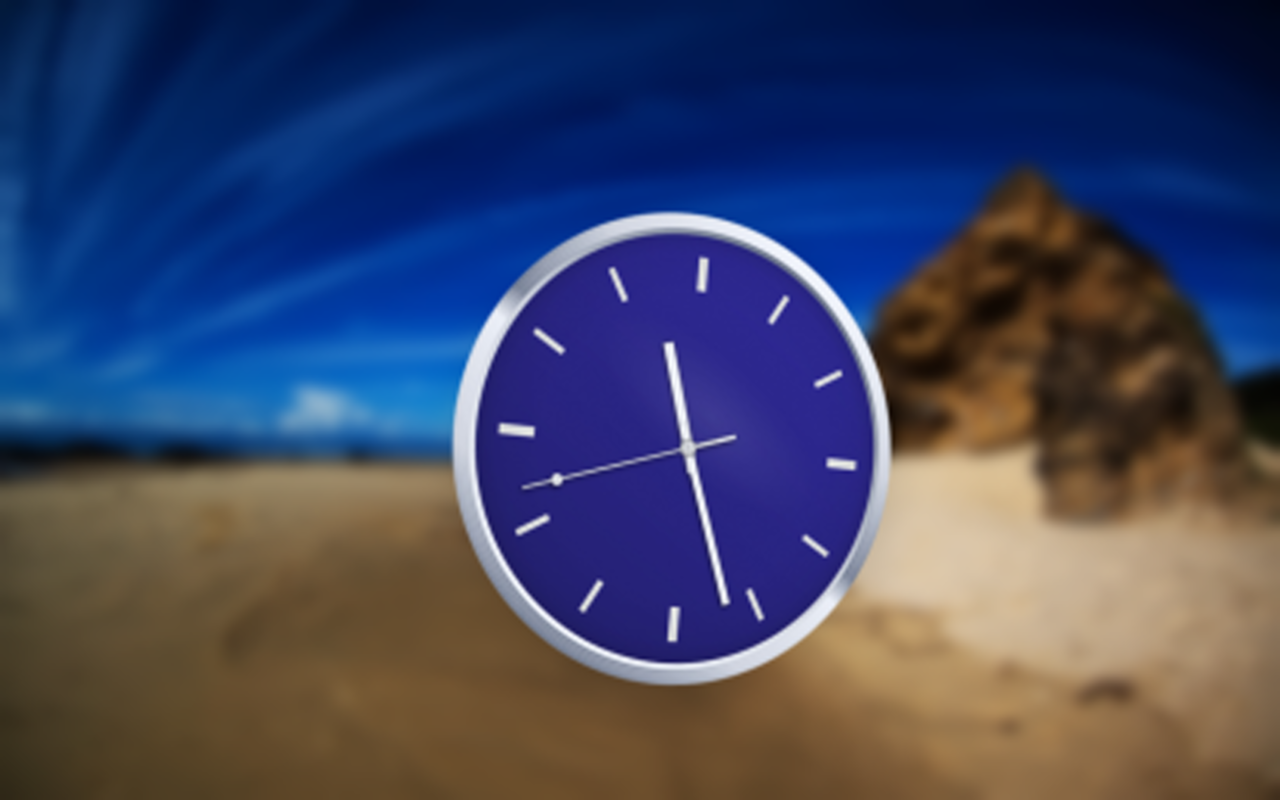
11:26:42
